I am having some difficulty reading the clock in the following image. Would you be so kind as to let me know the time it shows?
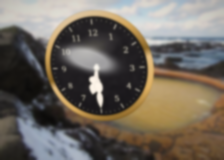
6:30
